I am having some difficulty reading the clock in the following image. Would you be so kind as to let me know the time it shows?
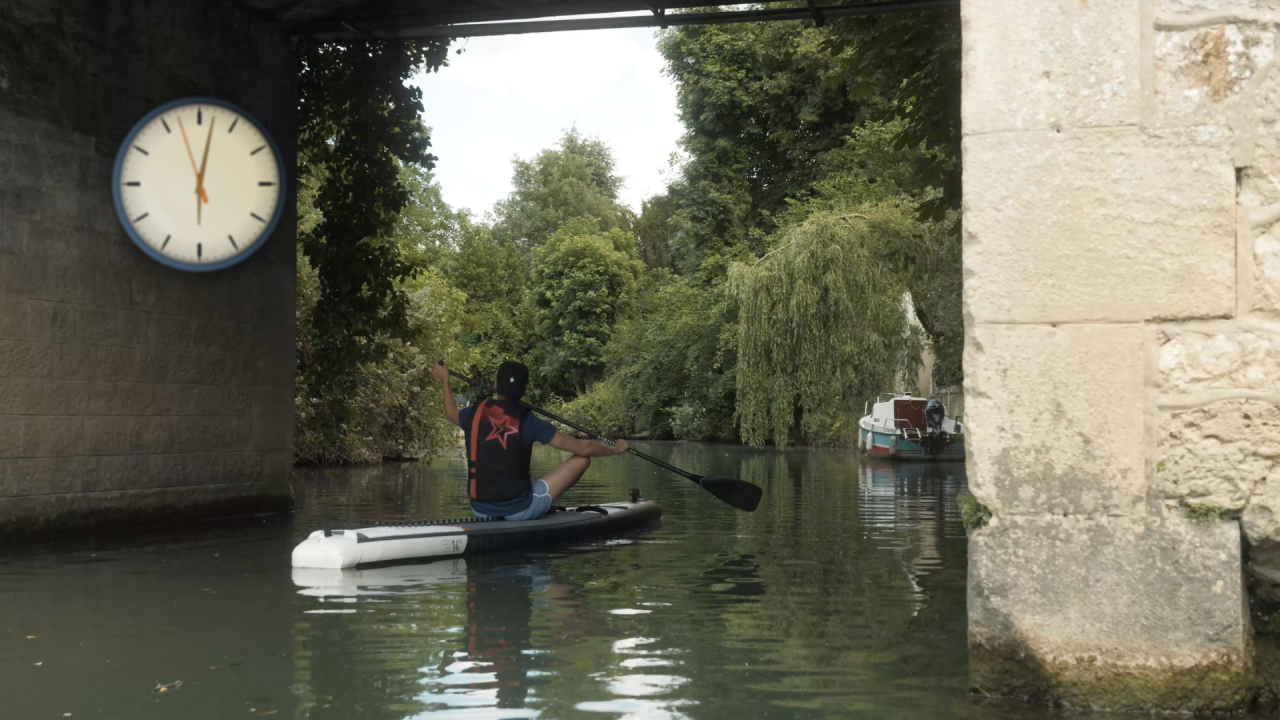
6:01:57
